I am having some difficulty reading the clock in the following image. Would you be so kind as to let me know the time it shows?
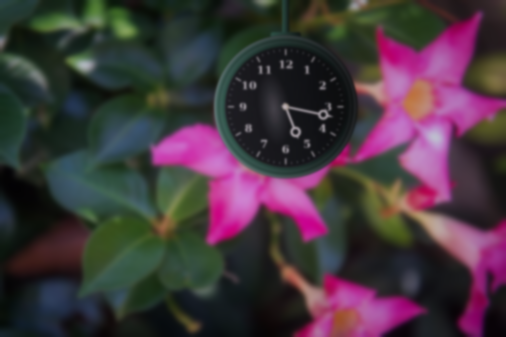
5:17
